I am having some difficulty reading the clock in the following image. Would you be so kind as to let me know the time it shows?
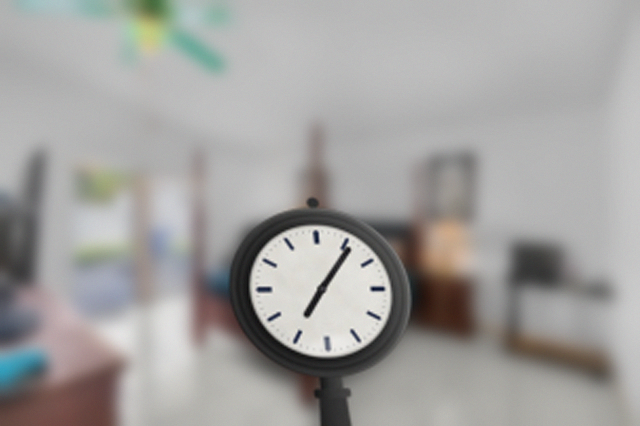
7:06
